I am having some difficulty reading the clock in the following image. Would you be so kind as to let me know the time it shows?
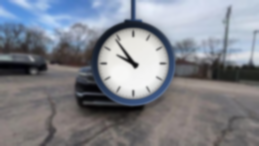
9:54
